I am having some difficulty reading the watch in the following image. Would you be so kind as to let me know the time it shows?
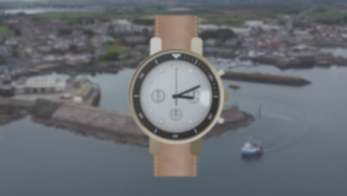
3:11
